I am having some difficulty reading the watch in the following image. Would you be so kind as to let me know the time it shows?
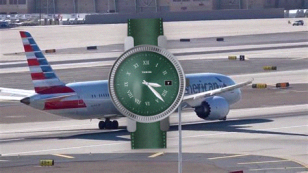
3:23
